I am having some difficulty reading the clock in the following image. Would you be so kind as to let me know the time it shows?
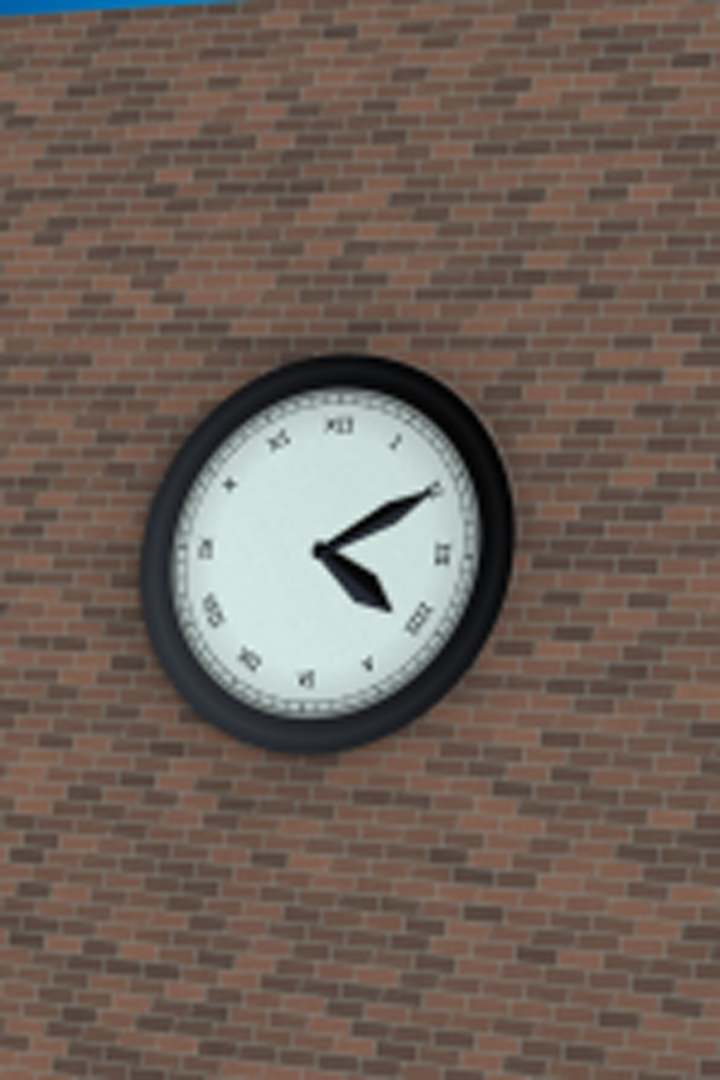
4:10
